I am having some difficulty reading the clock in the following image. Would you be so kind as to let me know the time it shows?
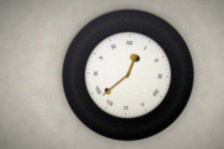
12:38
